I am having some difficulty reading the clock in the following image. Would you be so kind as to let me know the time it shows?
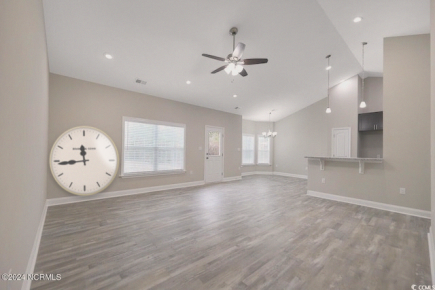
11:44
